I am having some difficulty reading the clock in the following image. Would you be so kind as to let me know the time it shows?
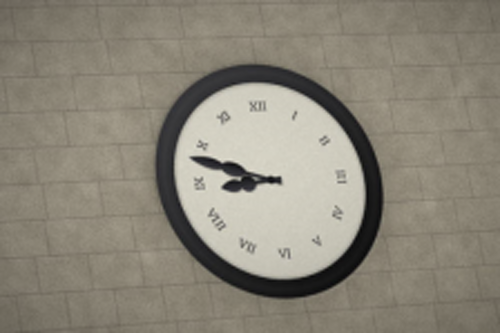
8:48
